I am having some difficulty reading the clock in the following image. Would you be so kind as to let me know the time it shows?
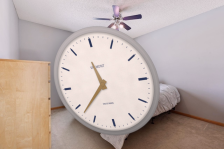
11:38
